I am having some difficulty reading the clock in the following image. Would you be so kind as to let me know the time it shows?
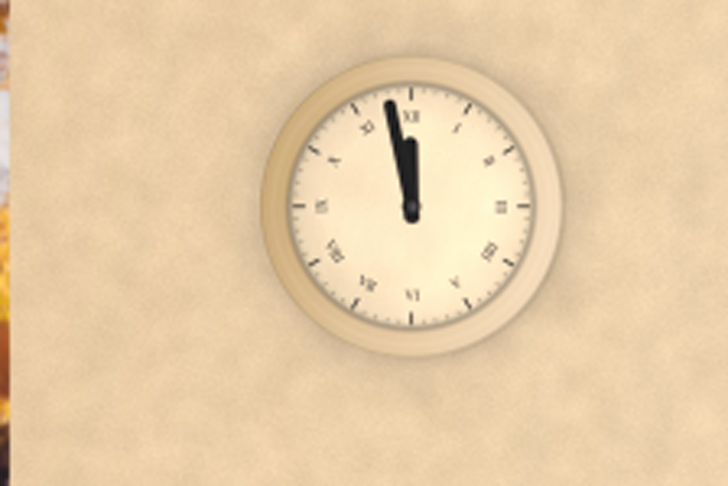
11:58
